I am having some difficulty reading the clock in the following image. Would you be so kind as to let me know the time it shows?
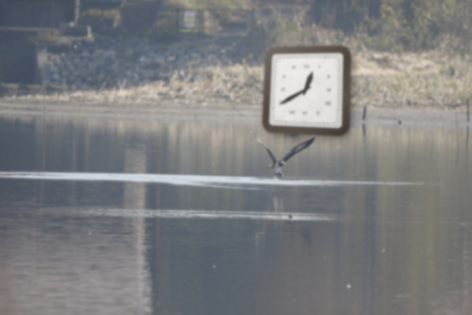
12:40
